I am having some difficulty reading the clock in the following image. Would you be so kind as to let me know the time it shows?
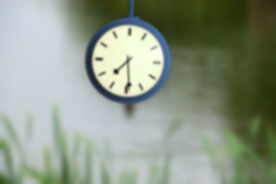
7:29
